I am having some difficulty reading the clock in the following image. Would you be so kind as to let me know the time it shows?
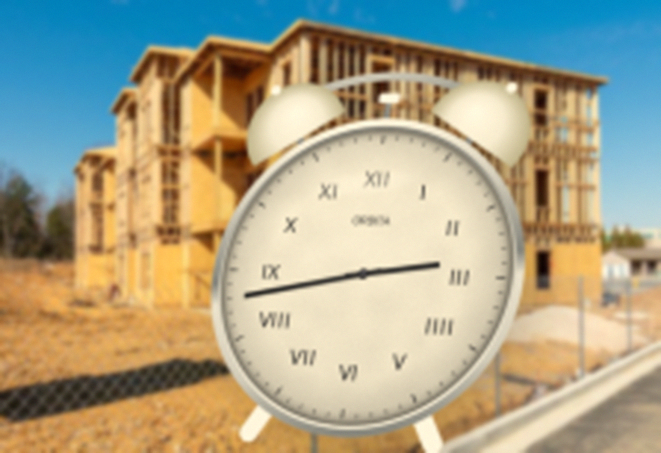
2:43
